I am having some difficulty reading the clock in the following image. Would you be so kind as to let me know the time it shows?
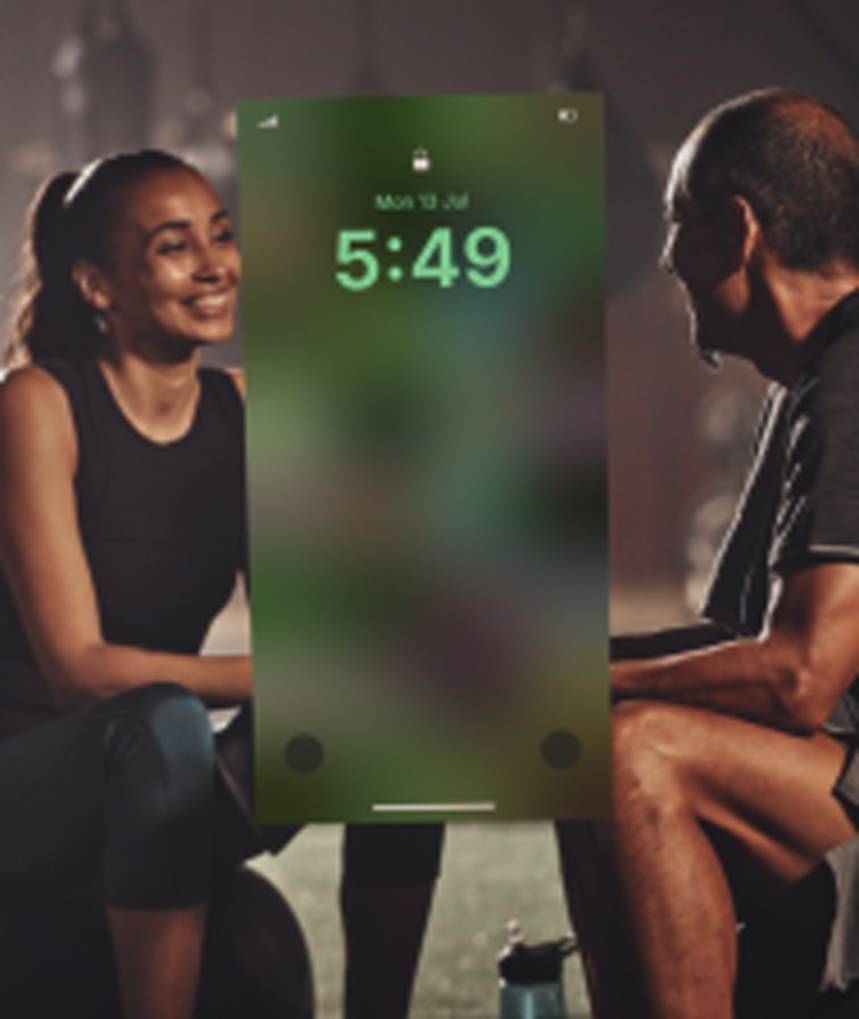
5:49
